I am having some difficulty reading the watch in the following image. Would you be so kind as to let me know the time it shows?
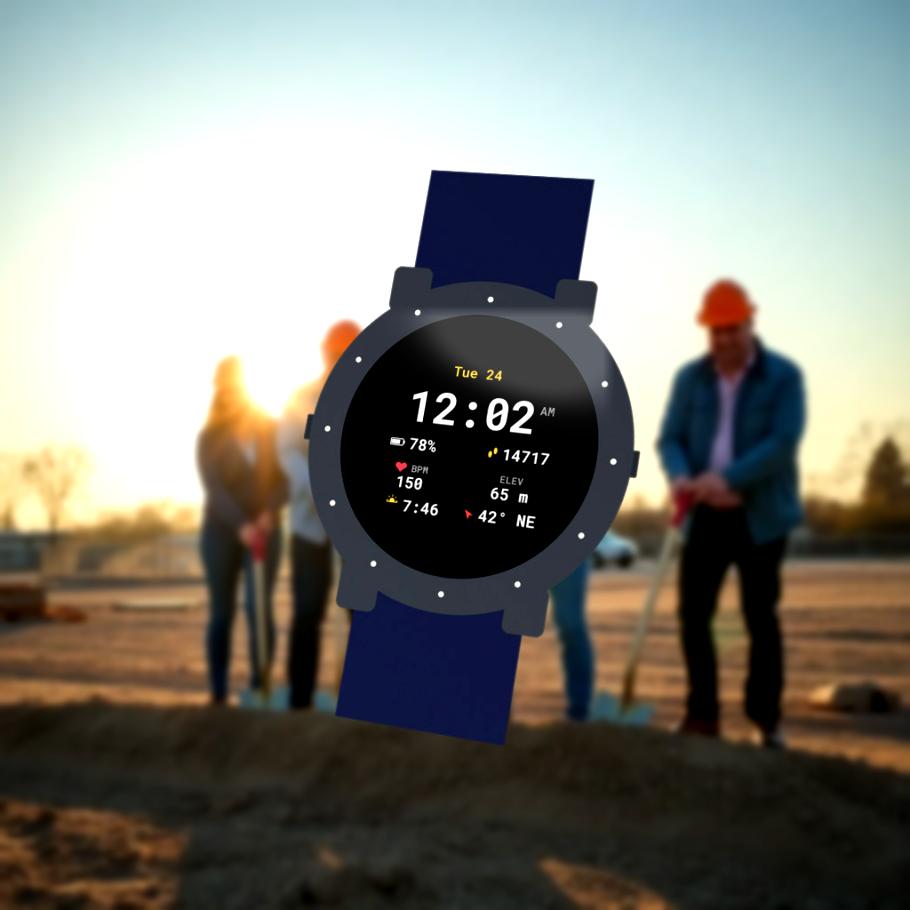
12:02
